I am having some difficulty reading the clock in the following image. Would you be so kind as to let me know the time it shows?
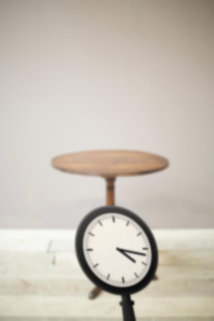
4:17
